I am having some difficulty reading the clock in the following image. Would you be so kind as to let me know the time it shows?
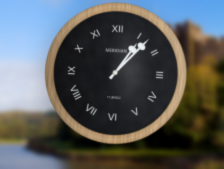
1:07
